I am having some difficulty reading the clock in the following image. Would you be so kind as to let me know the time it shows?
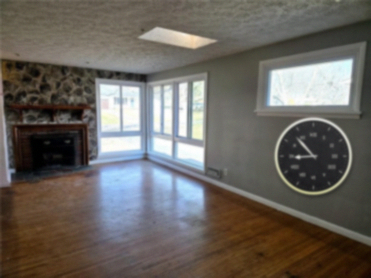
8:53
